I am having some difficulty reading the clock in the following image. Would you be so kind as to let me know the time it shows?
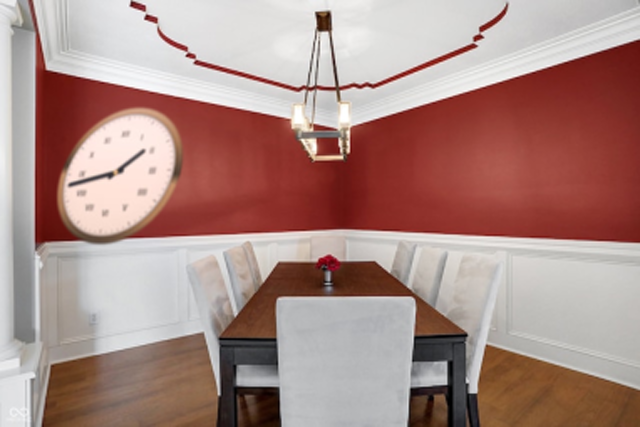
1:43
